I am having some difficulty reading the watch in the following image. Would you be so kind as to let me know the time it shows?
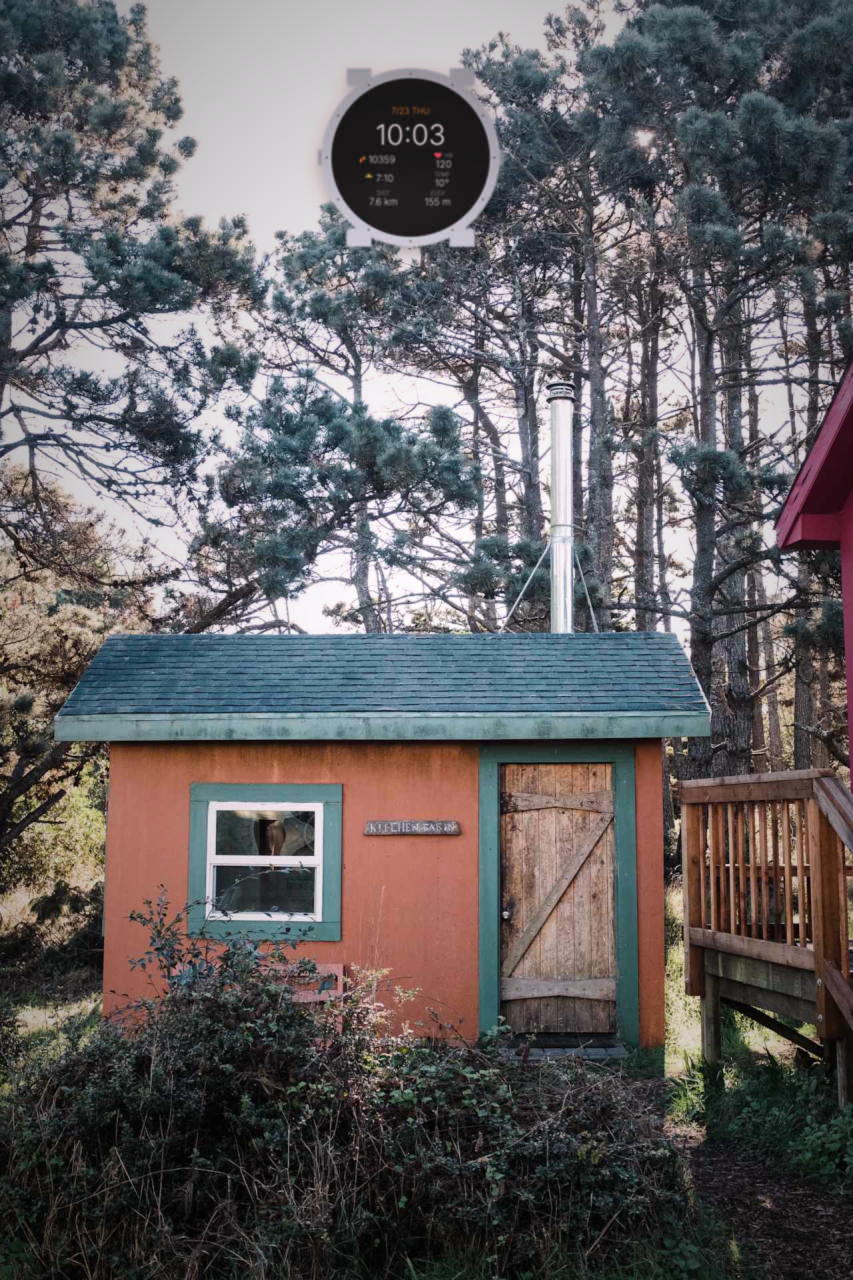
10:03
